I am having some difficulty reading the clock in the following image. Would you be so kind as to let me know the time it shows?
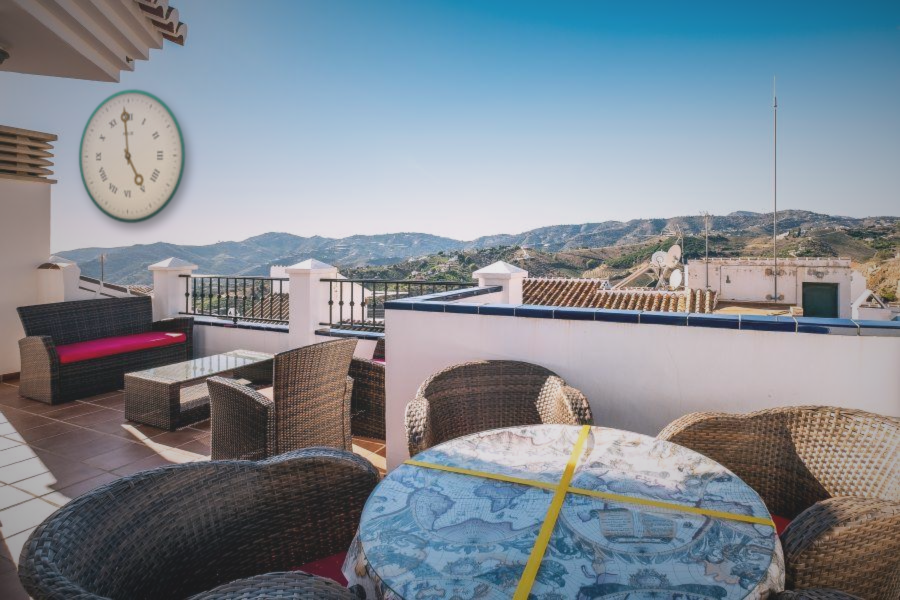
4:59
